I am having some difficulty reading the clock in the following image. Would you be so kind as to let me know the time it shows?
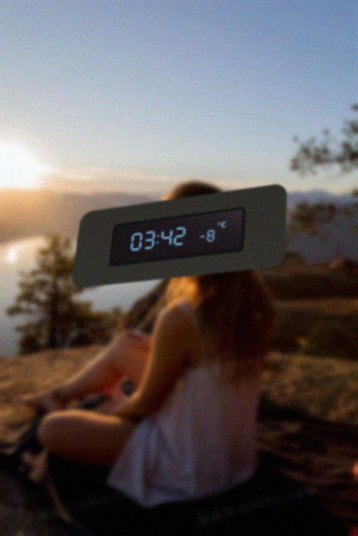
3:42
